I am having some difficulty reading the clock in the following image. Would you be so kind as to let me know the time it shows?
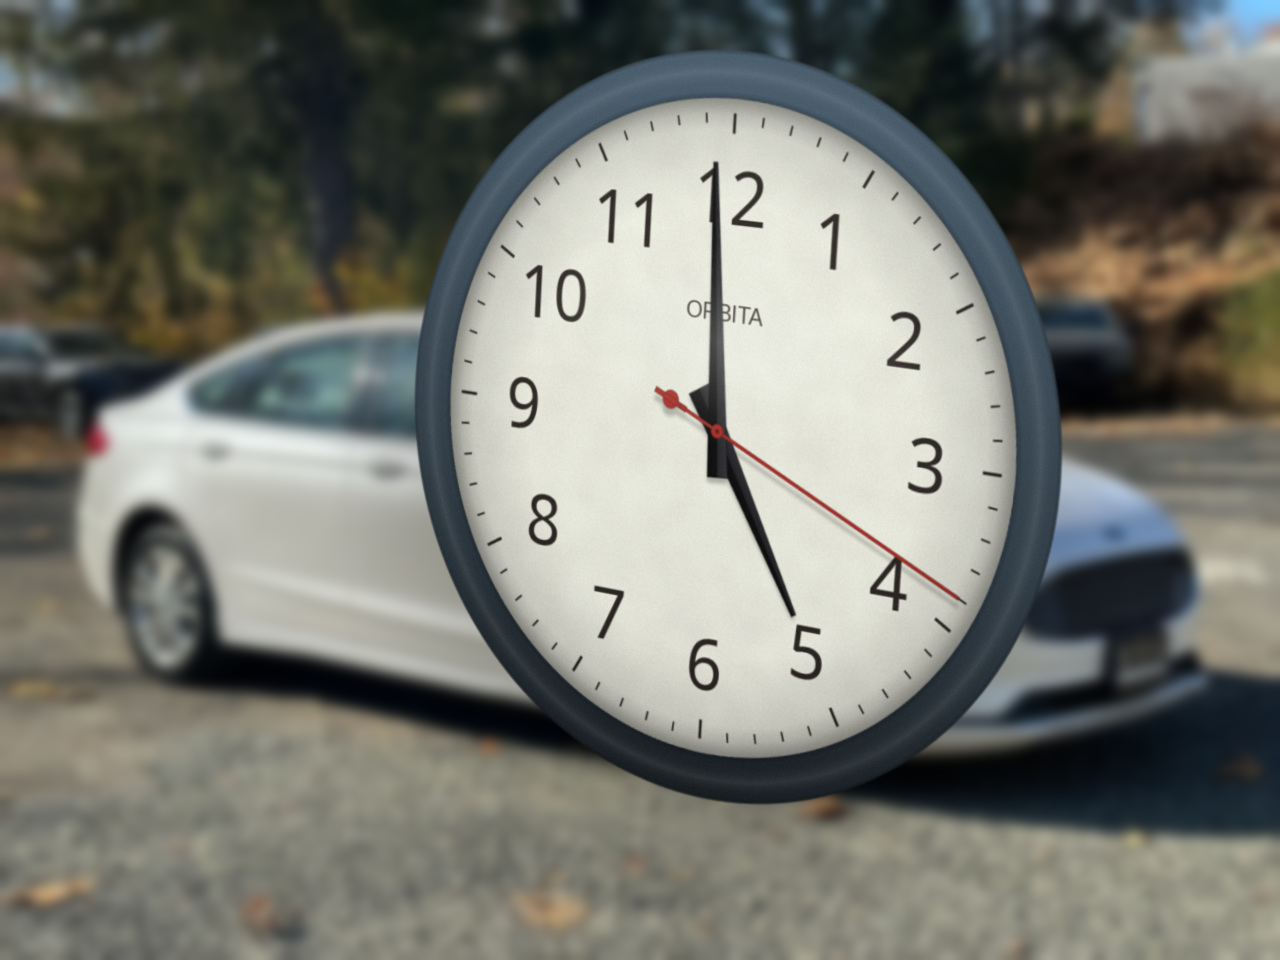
4:59:19
